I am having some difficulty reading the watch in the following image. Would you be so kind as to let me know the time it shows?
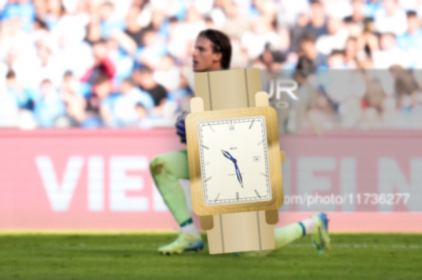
10:28
